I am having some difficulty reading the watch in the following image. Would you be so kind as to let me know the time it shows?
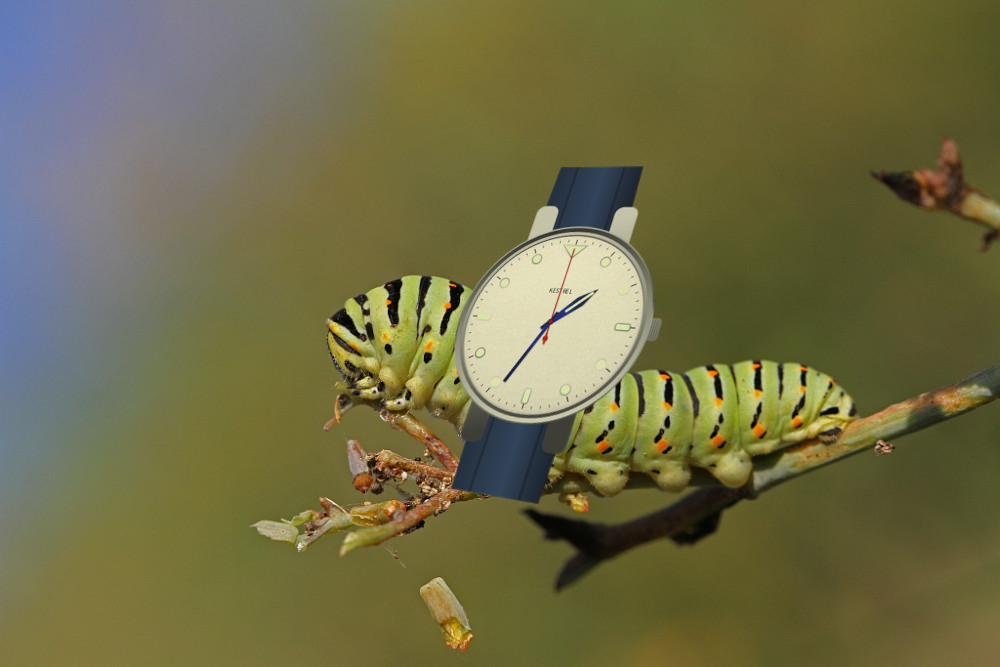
1:34:00
